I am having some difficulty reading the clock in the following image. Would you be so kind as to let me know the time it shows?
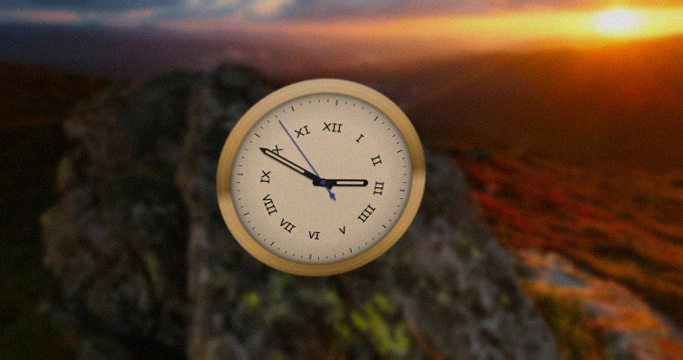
2:48:53
